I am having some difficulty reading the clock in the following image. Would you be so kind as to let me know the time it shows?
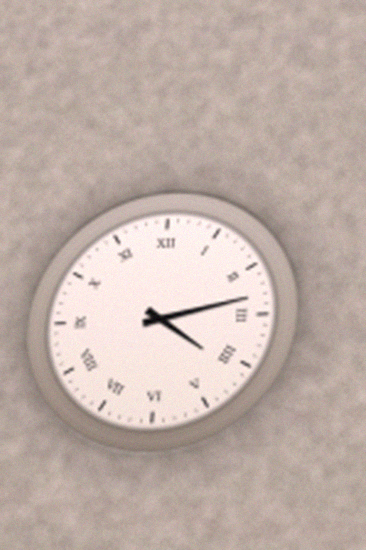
4:13
